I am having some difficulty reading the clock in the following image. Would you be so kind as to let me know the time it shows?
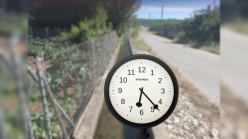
6:23
